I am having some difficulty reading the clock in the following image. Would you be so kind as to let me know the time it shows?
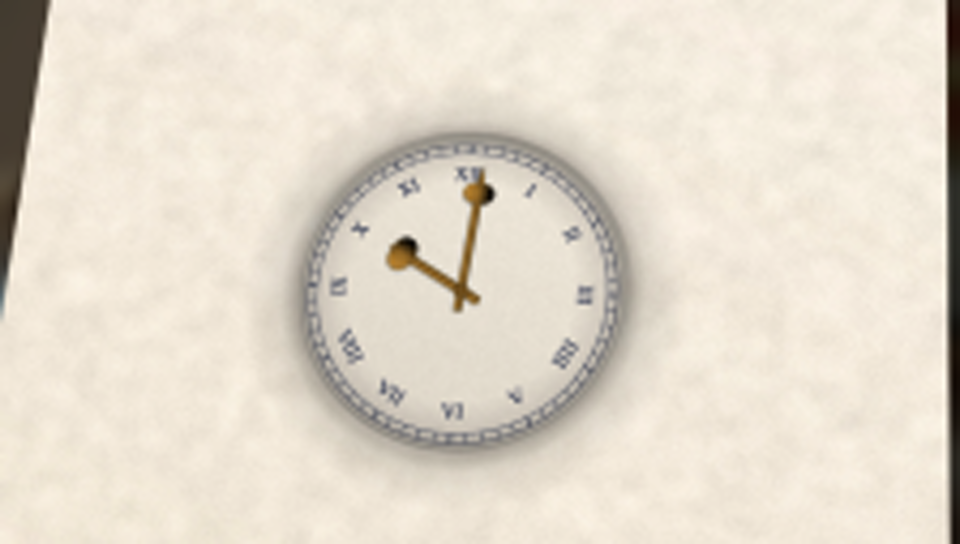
10:01
